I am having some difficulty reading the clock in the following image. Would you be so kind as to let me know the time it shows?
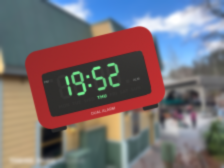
19:52
